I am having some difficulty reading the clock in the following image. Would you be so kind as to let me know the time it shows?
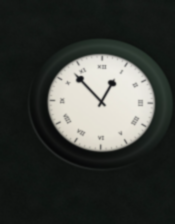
12:53
